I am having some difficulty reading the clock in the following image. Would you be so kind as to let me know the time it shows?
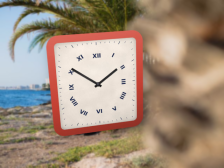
1:51
